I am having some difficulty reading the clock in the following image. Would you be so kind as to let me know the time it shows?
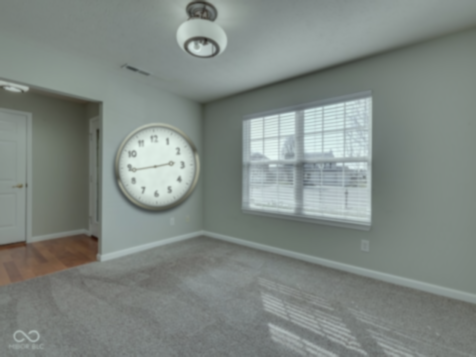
2:44
